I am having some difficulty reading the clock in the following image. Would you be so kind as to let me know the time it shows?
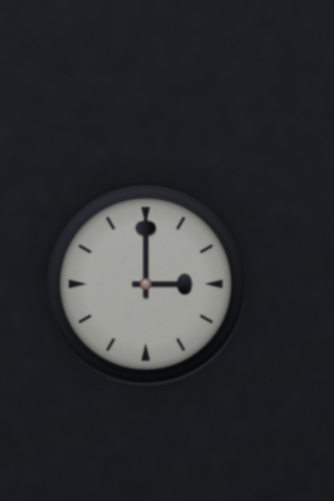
3:00
